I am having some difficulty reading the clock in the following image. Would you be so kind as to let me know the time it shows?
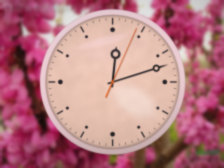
12:12:04
